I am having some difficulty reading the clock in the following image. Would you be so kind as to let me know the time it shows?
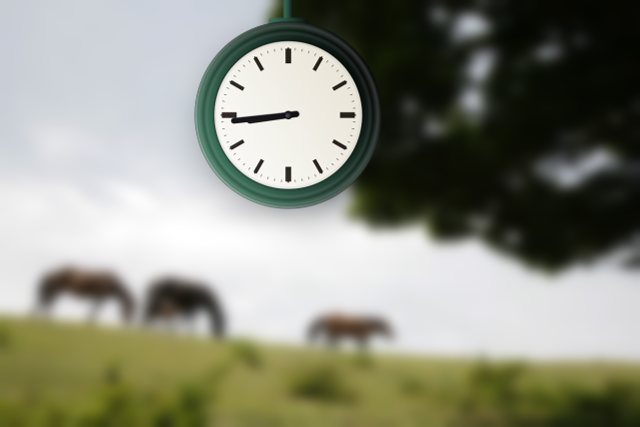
8:44
